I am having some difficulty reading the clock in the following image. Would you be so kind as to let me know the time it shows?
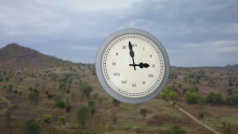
2:58
